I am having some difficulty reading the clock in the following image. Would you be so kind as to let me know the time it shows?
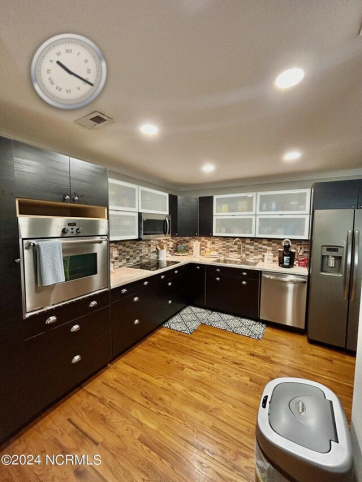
10:20
